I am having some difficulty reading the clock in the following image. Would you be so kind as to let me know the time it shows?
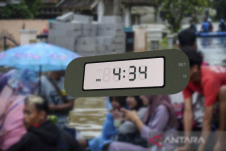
4:34
